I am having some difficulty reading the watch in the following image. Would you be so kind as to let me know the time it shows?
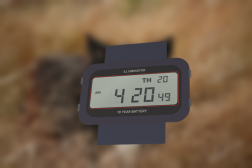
4:20:49
